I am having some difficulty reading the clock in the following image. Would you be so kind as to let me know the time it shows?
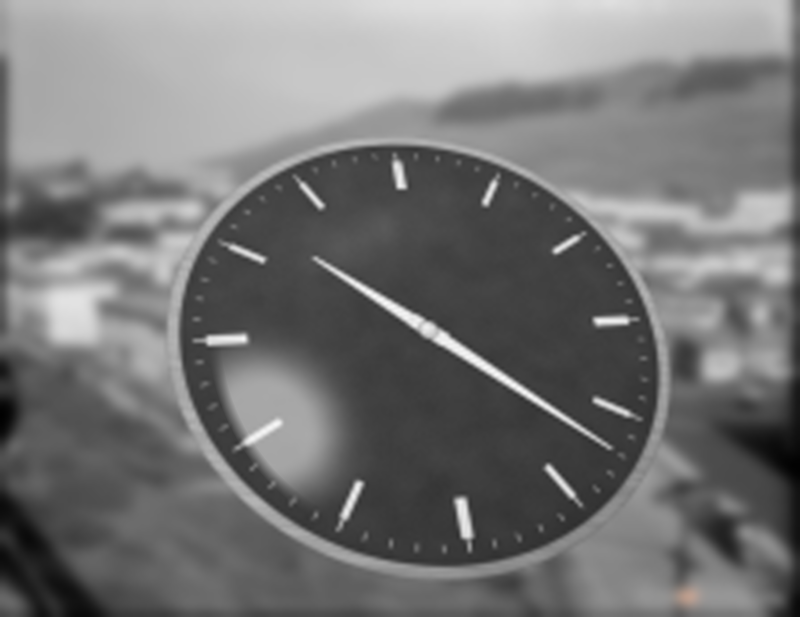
10:22
